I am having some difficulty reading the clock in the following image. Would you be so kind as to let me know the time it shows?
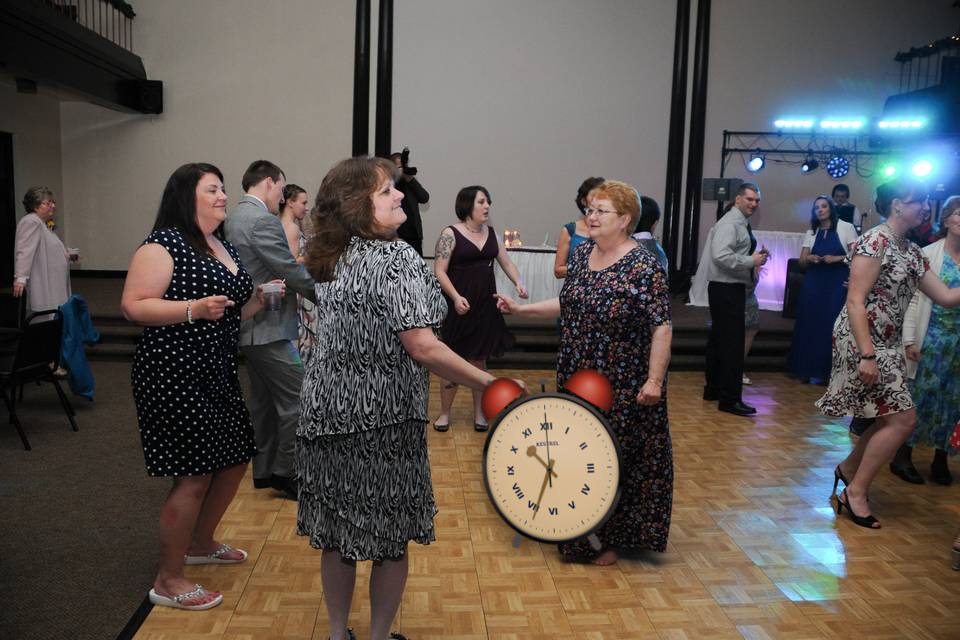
10:34:00
